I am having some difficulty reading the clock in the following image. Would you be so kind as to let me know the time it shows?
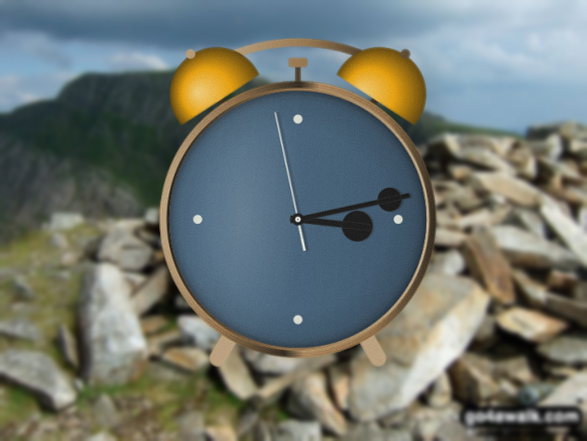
3:12:58
